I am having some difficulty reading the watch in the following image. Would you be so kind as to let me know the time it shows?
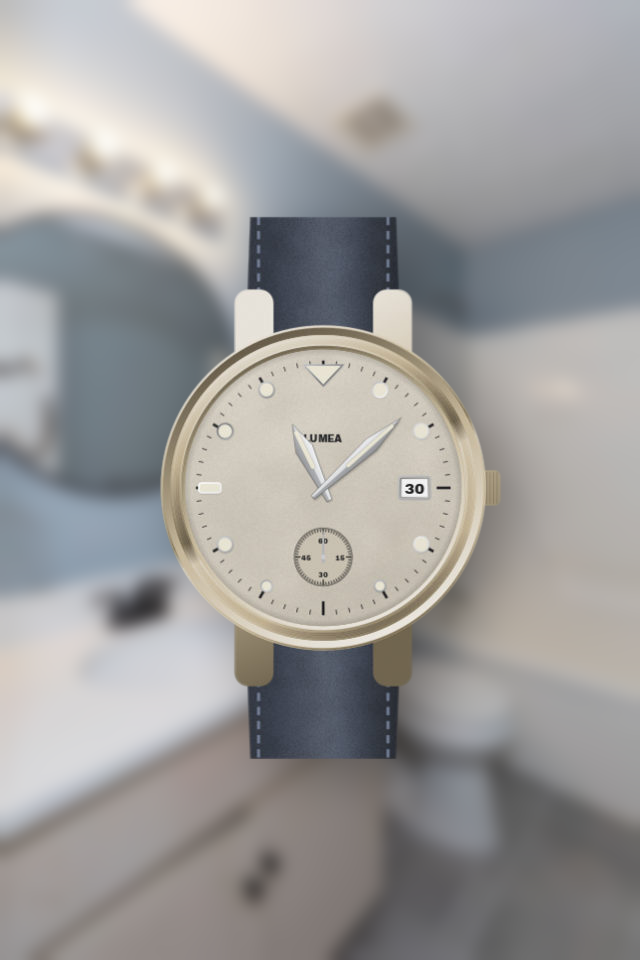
11:08
